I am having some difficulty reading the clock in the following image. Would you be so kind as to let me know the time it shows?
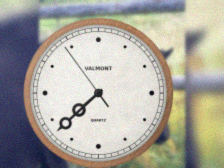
7:37:54
